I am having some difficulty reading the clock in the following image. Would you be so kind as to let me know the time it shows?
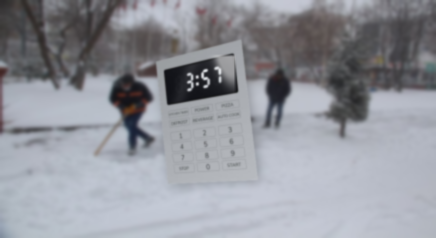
3:57
